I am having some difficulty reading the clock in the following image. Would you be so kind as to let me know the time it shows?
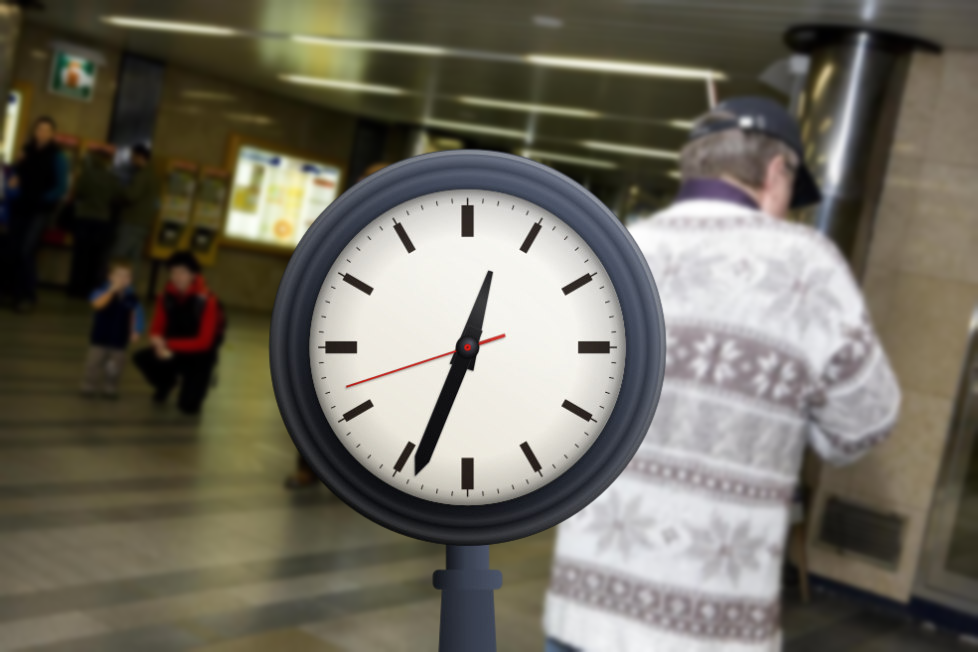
12:33:42
